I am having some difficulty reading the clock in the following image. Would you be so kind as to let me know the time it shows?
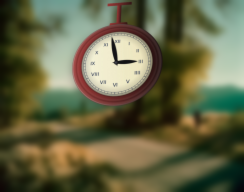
2:58
